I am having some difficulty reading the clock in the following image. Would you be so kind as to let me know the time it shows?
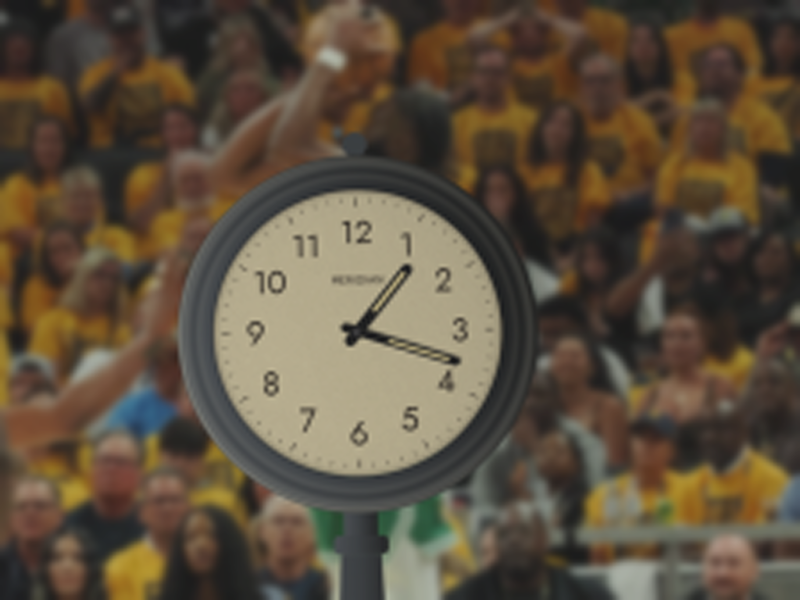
1:18
